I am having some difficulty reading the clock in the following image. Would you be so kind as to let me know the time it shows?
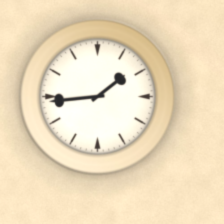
1:44
